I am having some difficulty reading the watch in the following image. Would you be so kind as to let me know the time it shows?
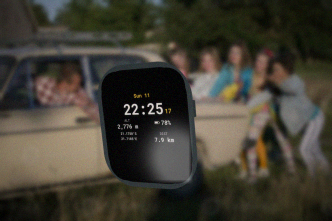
22:25
